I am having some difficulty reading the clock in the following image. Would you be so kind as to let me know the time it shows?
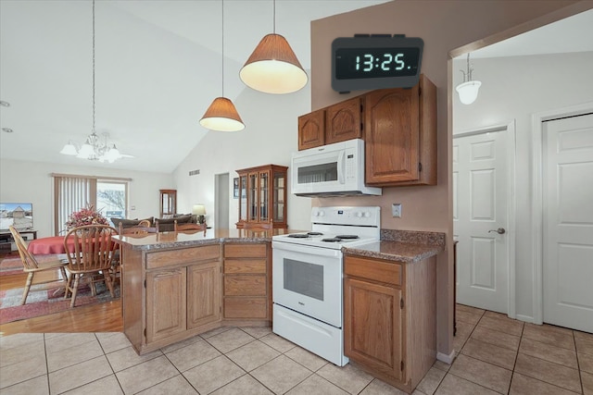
13:25
